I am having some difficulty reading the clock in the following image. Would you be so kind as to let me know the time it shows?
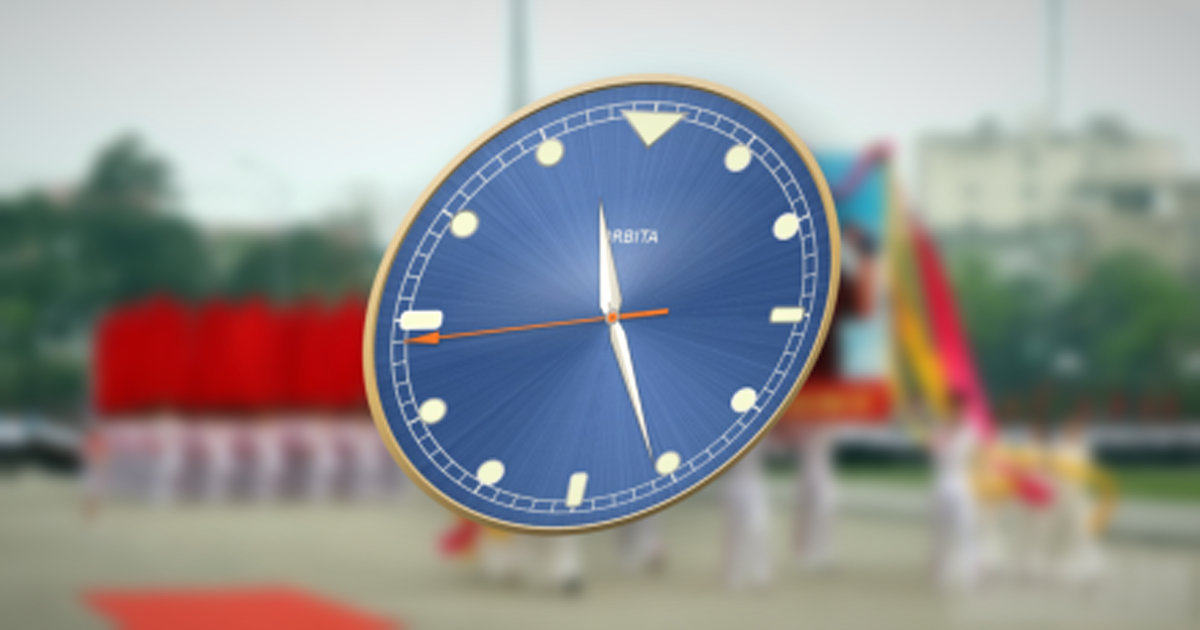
11:25:44
